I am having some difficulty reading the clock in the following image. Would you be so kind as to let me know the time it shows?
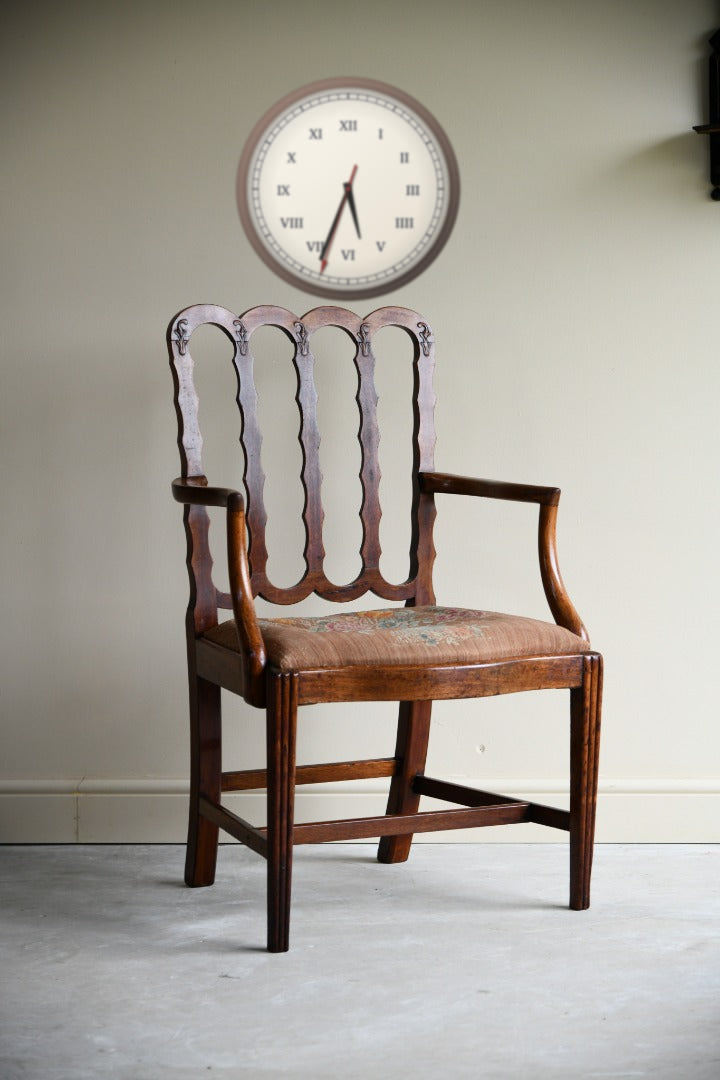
5:33:33
